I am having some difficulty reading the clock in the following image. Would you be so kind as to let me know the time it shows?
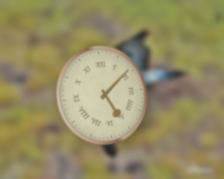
5:09
